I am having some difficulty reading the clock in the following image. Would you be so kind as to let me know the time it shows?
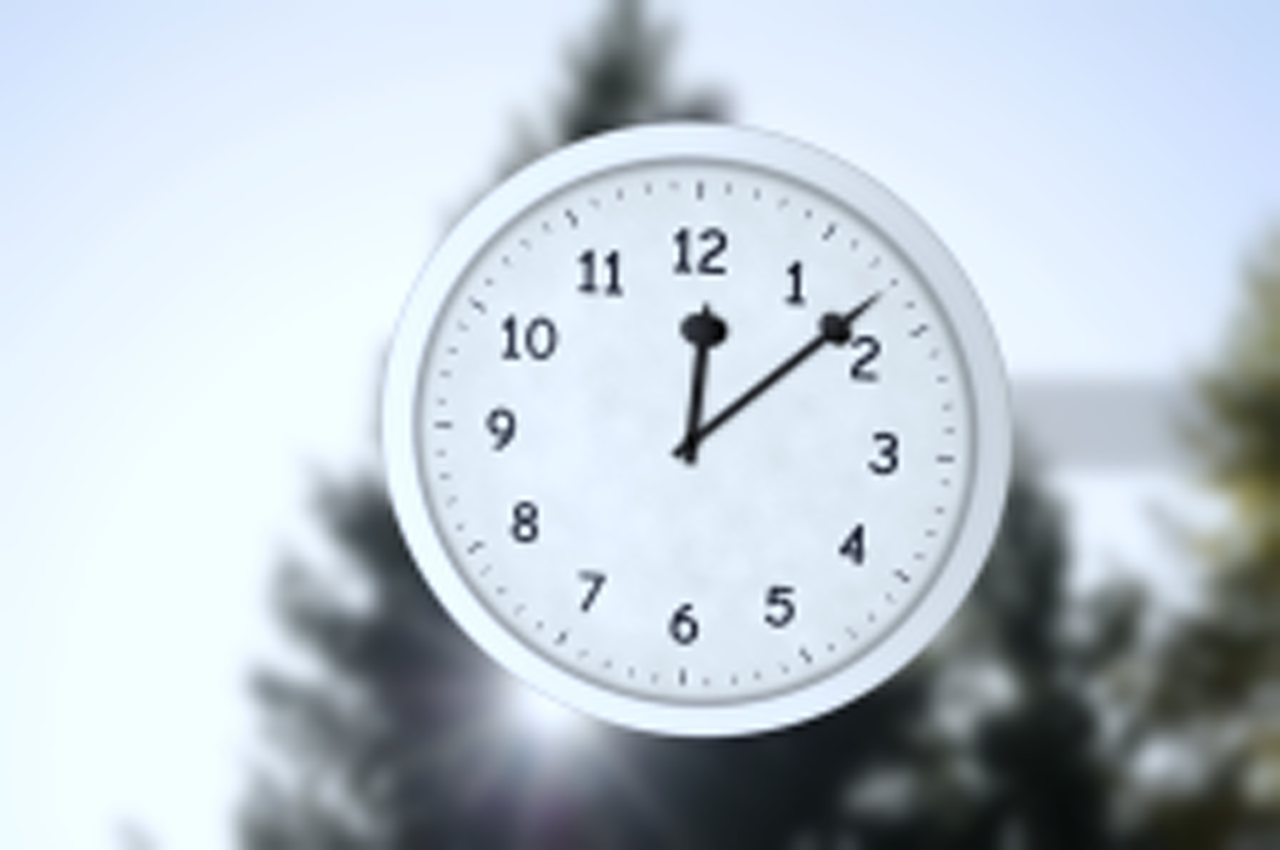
12:08
